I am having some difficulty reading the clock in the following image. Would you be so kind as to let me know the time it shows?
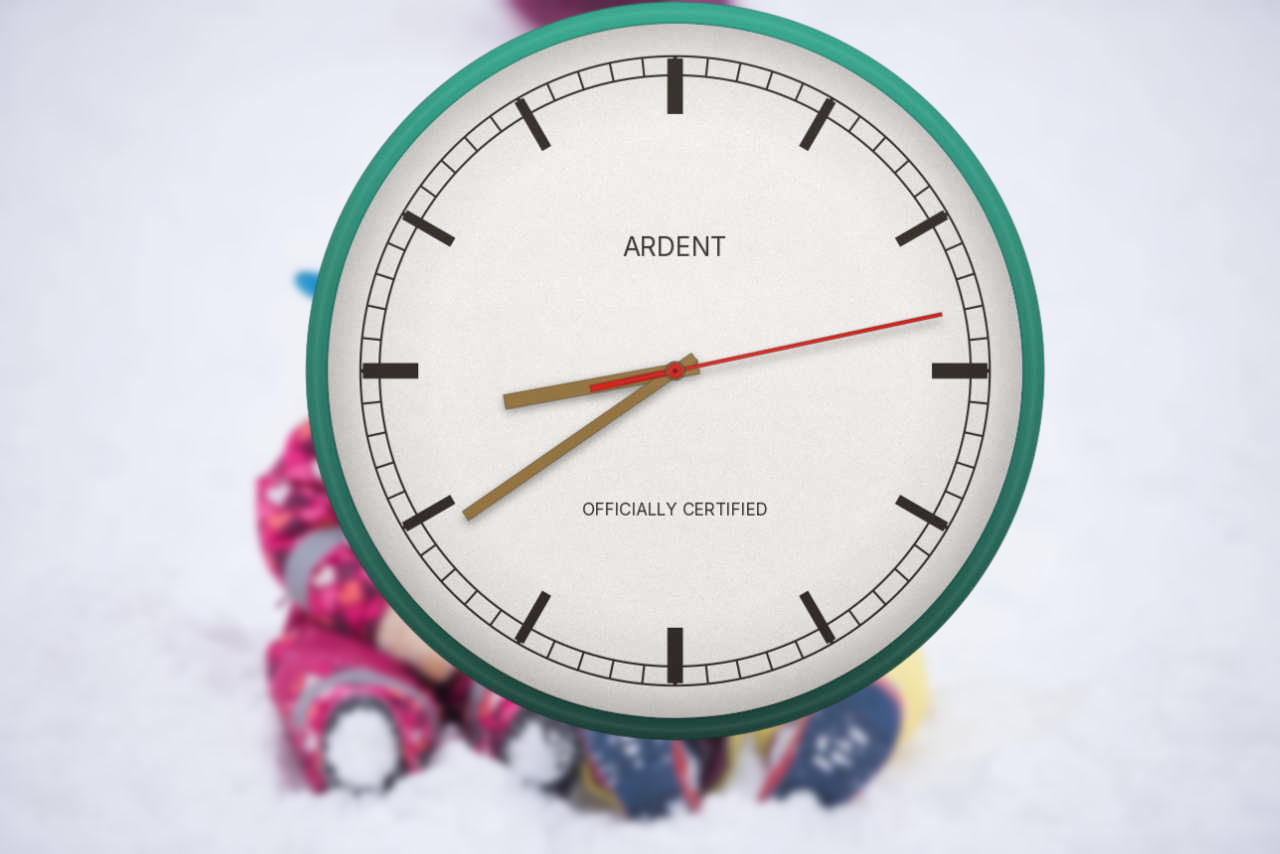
8:39:13
